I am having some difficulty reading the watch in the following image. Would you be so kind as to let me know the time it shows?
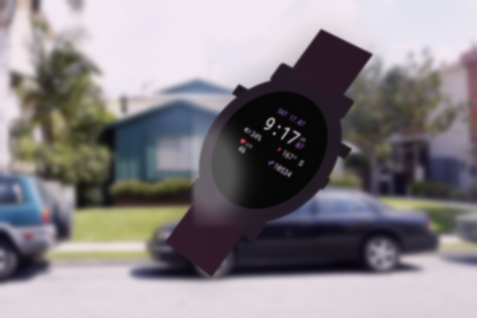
9:17
